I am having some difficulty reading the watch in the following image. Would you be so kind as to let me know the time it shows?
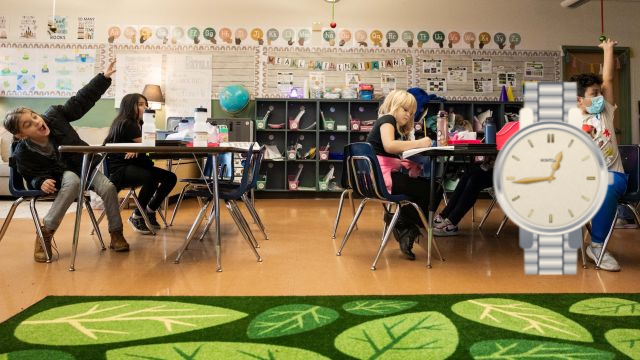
12:44
